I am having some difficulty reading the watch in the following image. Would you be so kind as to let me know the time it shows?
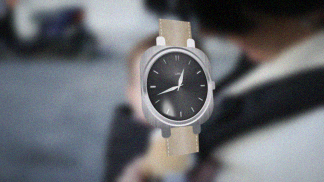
12:42
